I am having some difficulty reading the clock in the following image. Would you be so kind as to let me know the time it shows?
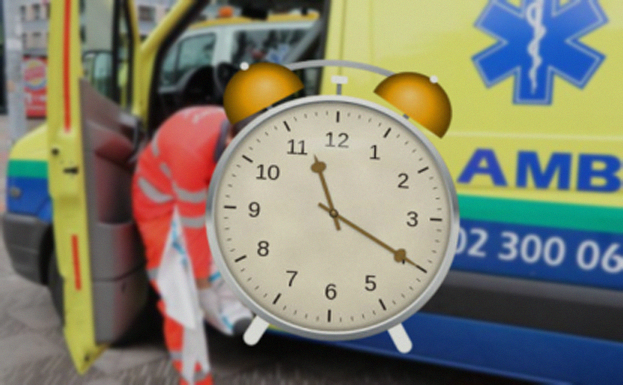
11:20
